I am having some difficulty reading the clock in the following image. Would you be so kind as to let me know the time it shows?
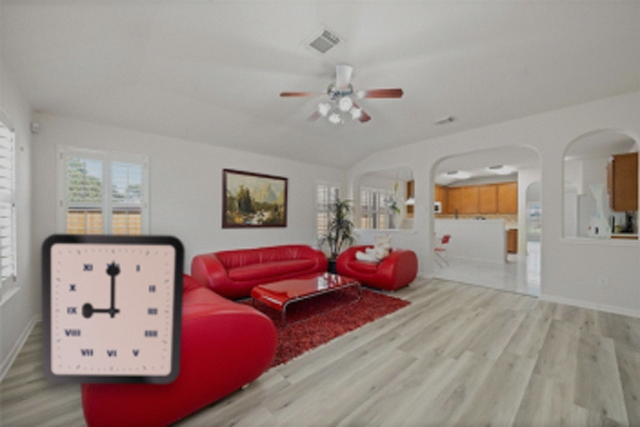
9:00
